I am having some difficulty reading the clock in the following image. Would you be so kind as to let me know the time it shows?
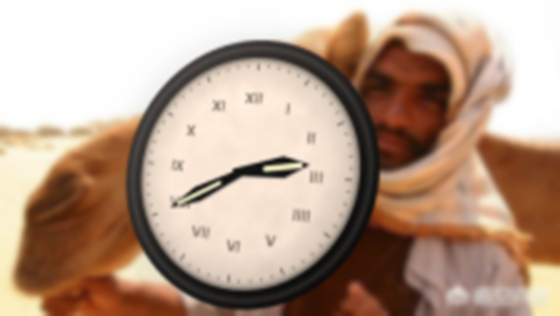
2:40
